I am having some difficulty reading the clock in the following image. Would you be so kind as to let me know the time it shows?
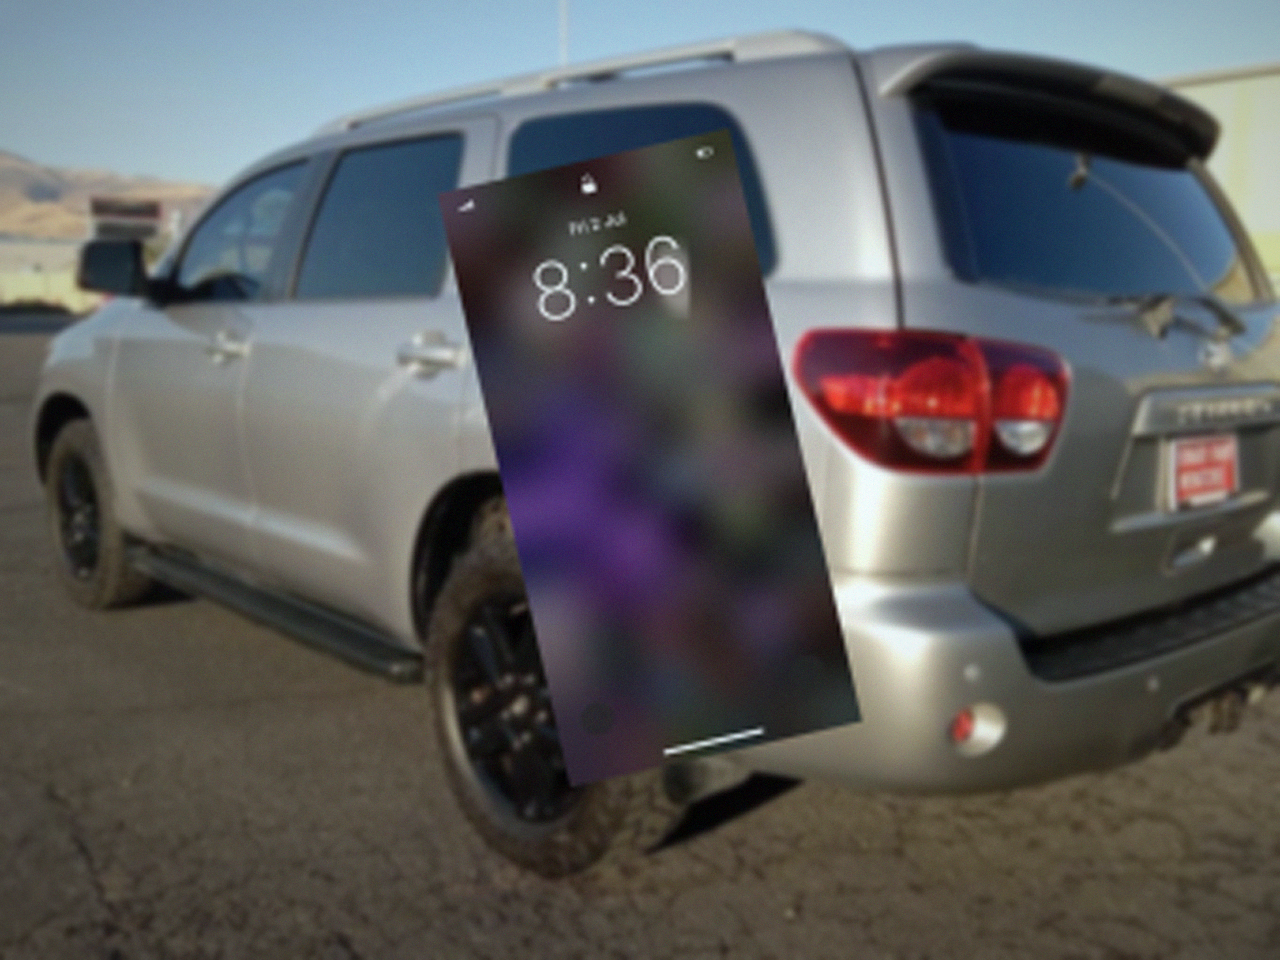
8:36
